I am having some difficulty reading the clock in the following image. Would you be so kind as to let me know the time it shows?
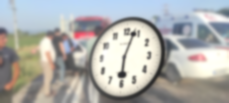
6:03
